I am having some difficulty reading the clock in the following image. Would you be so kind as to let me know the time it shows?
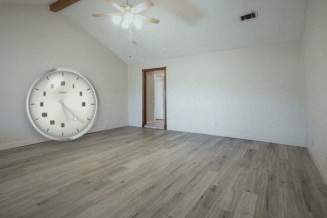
5:22
